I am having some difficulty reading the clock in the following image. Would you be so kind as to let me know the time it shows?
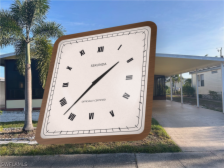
1:37
